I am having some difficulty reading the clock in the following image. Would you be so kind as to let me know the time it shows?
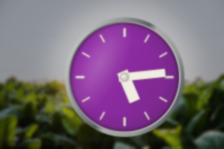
5:14
